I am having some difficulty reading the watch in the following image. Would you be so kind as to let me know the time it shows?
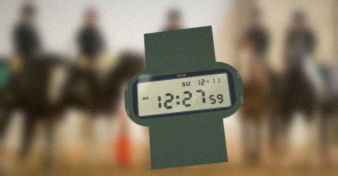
12:27:59
